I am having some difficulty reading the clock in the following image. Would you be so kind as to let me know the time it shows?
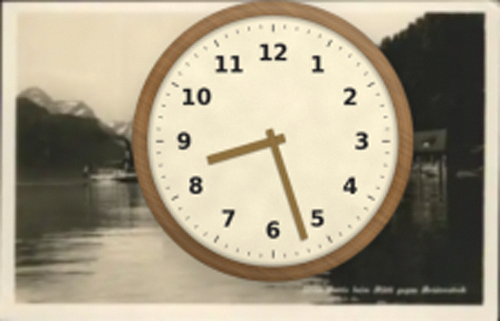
8:27
